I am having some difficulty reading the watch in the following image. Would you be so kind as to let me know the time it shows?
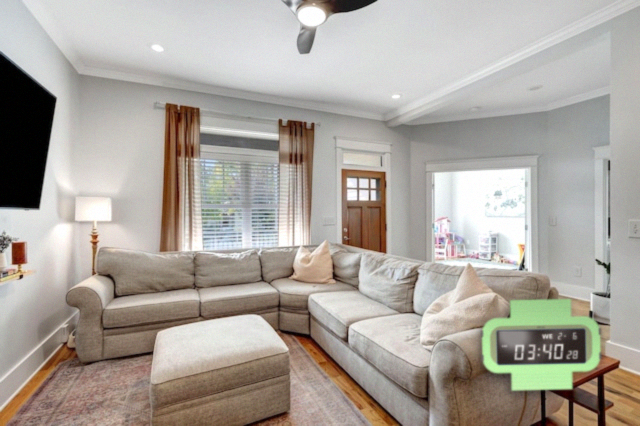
3:40
